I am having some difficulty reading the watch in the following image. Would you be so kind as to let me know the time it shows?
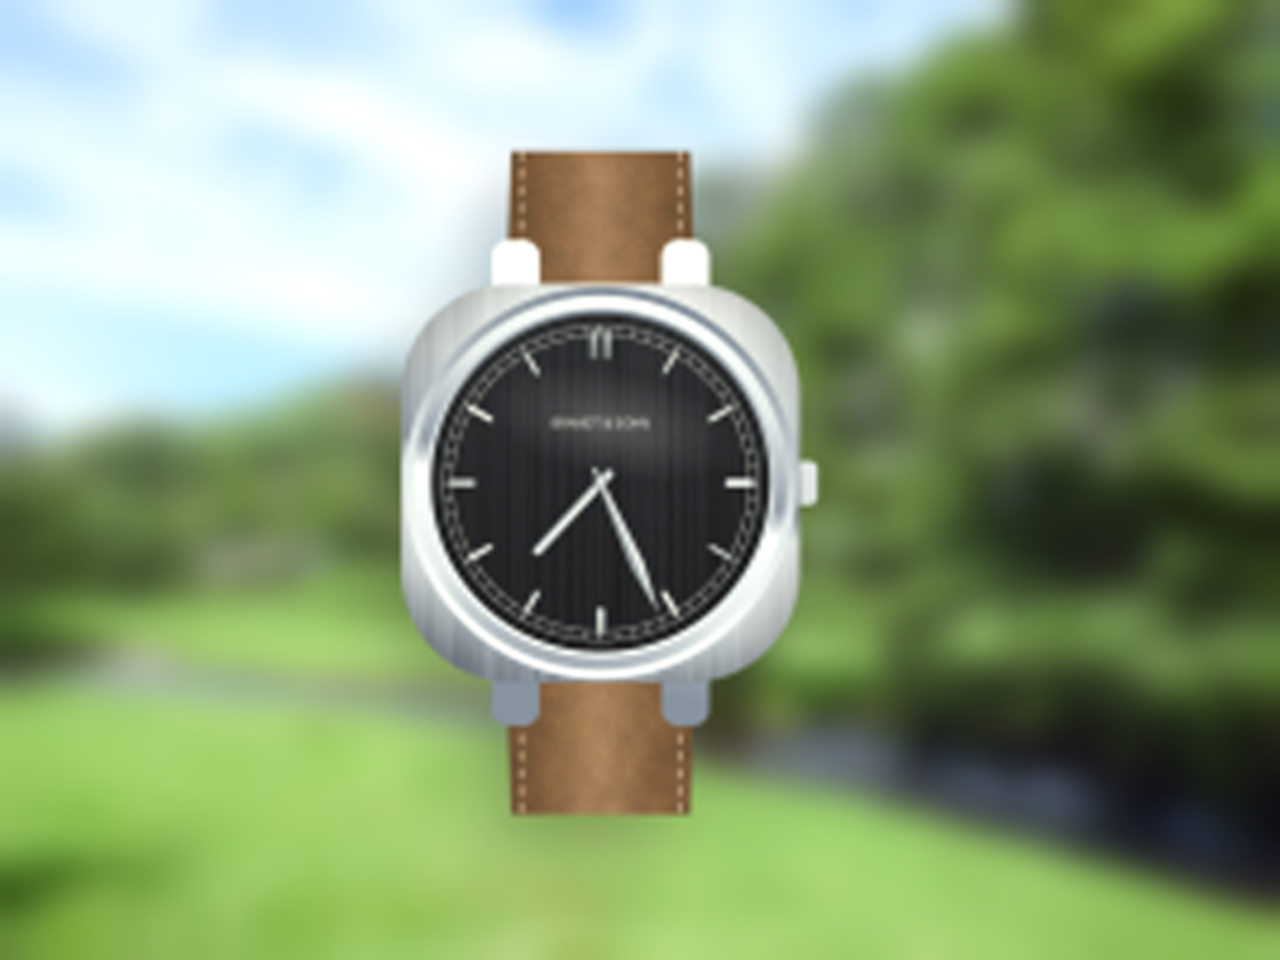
7:26
